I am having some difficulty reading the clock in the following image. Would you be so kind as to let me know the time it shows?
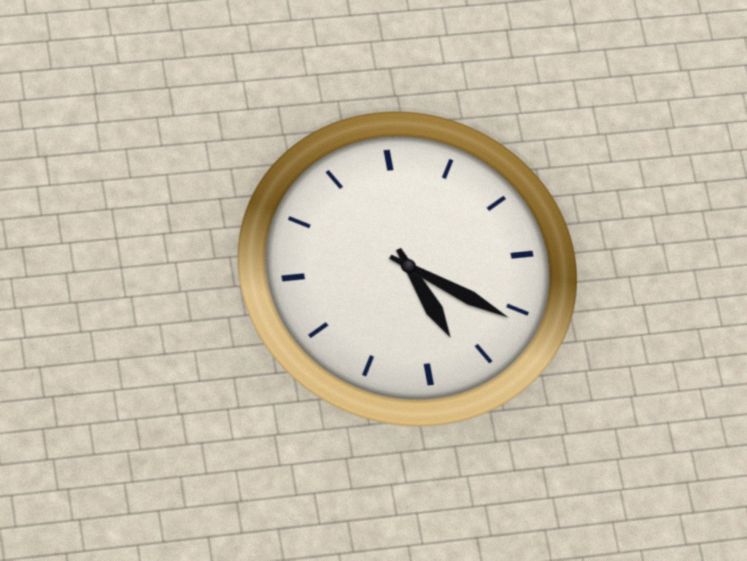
5:21
